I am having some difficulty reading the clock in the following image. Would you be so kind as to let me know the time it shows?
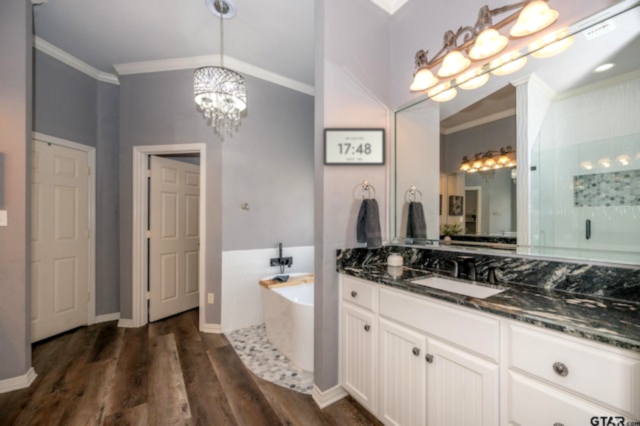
17:48
